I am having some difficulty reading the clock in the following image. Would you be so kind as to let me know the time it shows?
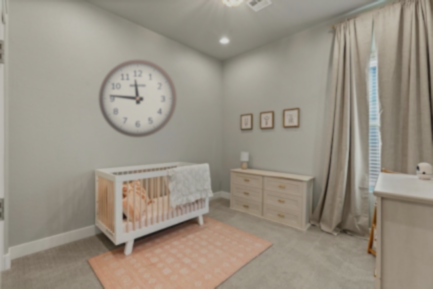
11:46
